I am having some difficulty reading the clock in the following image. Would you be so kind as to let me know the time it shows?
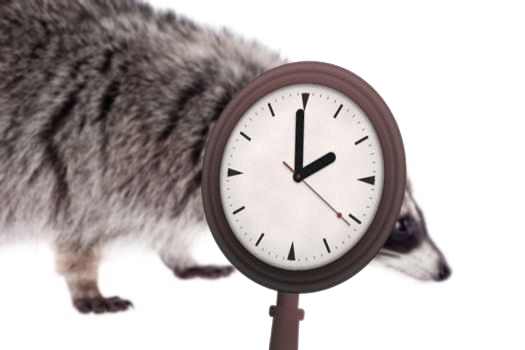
1:59:21
